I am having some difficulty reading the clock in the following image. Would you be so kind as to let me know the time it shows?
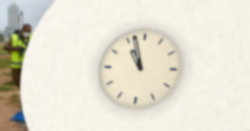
10:57
